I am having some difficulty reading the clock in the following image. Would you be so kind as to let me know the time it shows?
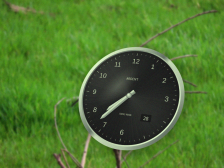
7:37
